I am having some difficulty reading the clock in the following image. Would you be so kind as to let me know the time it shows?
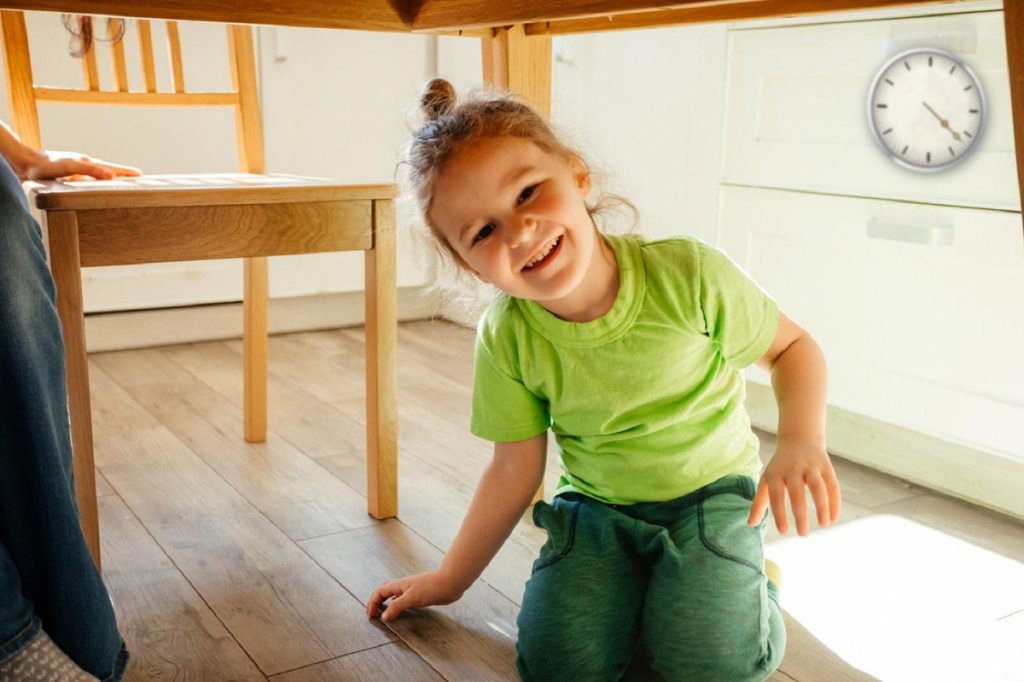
4:22
